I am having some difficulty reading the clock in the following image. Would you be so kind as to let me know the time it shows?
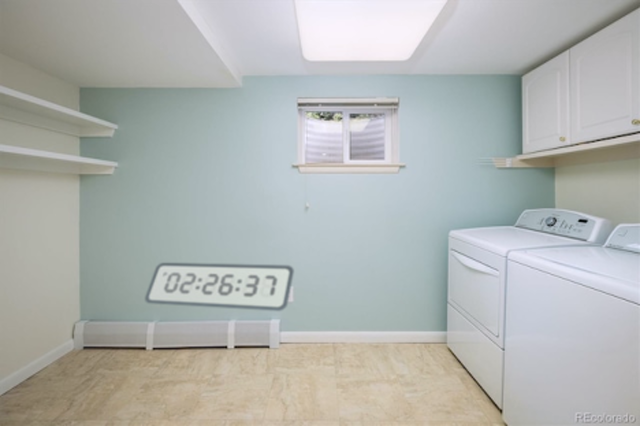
2:26:37
